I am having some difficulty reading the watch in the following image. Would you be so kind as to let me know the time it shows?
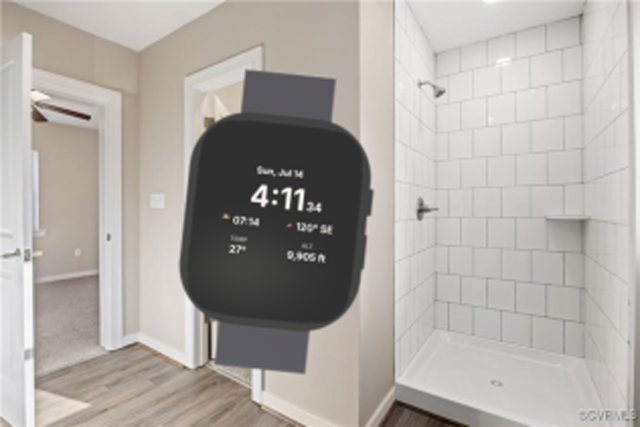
4:11
